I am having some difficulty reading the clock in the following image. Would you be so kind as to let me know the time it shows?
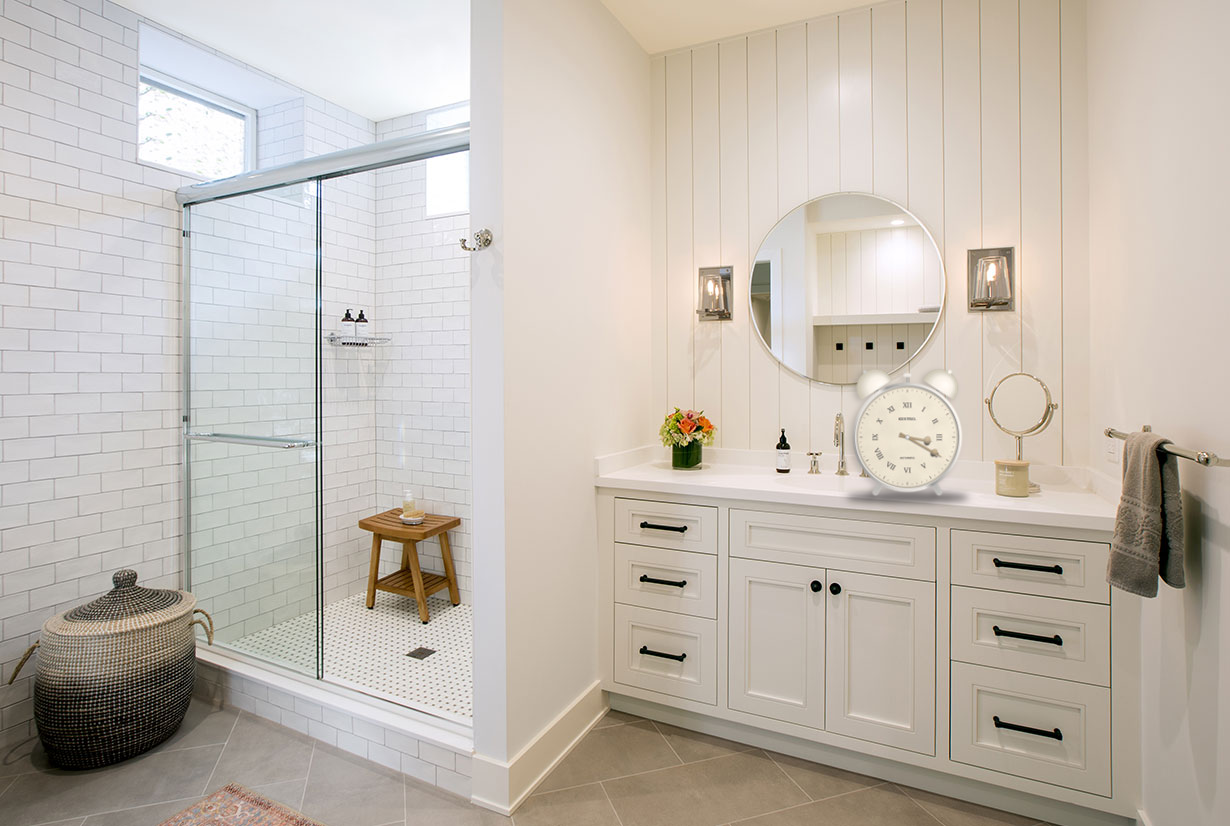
3:20
